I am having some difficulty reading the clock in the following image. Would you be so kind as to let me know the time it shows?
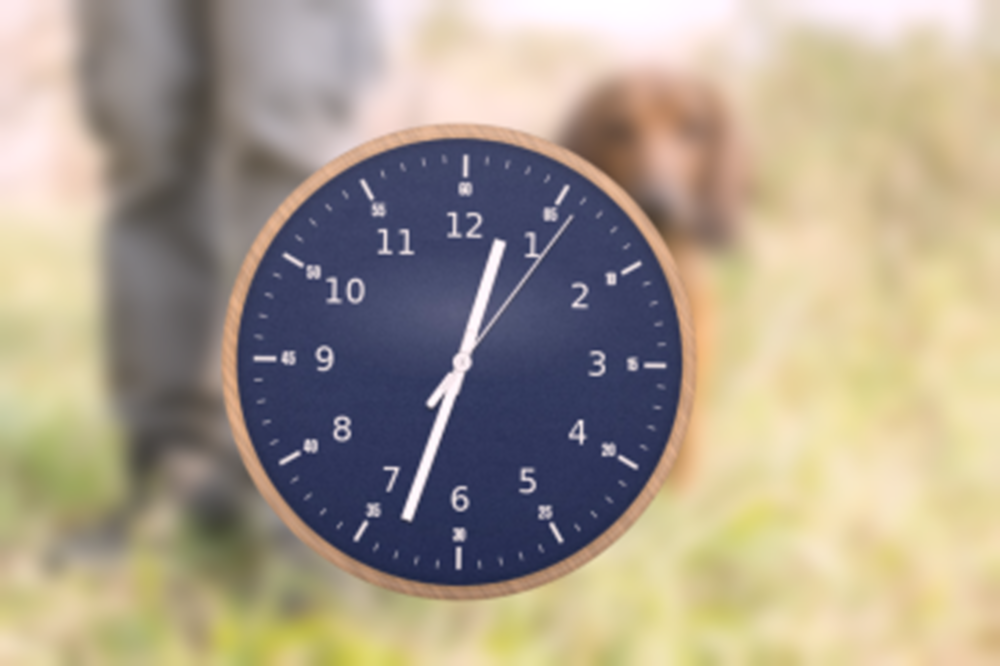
12:33:06
